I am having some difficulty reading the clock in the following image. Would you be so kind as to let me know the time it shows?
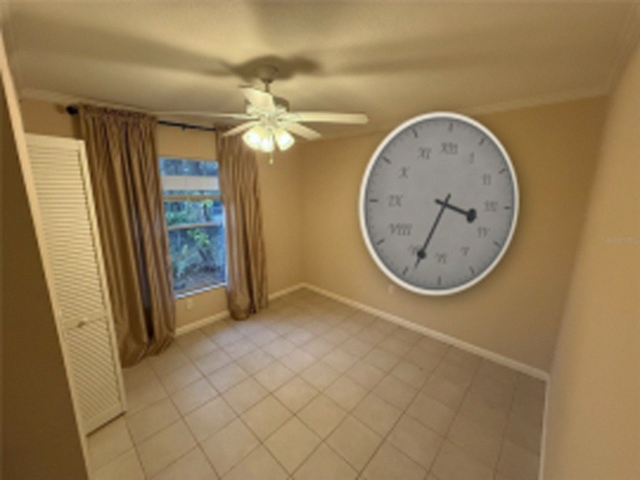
3:34
